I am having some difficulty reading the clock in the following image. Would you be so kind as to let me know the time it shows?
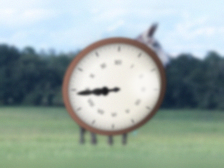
8:44
